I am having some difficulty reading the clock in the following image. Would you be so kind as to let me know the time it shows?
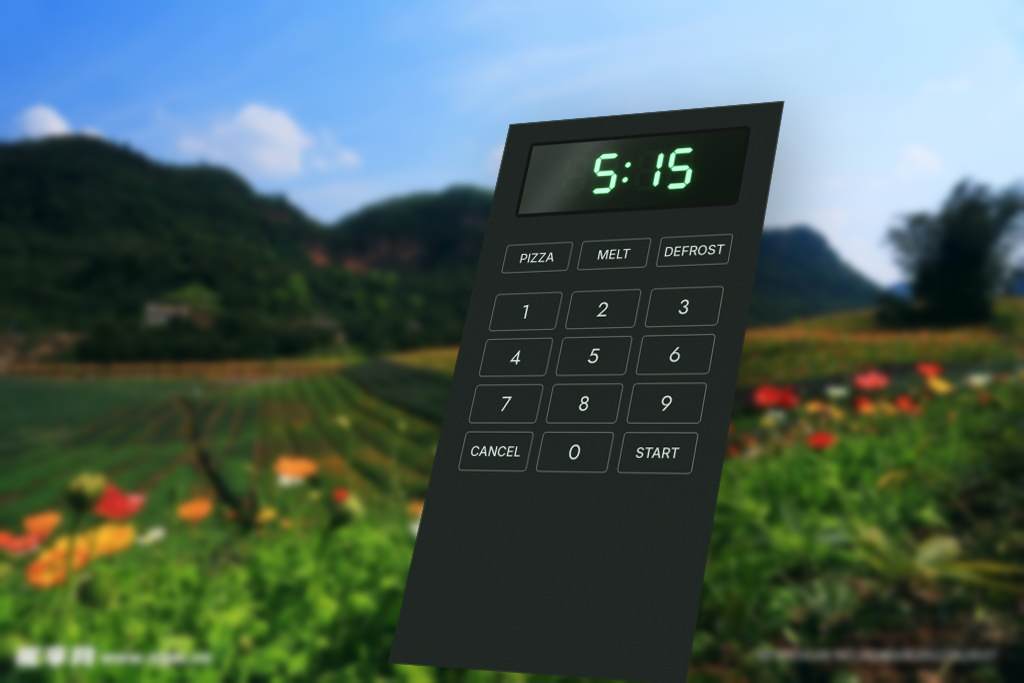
5:15
